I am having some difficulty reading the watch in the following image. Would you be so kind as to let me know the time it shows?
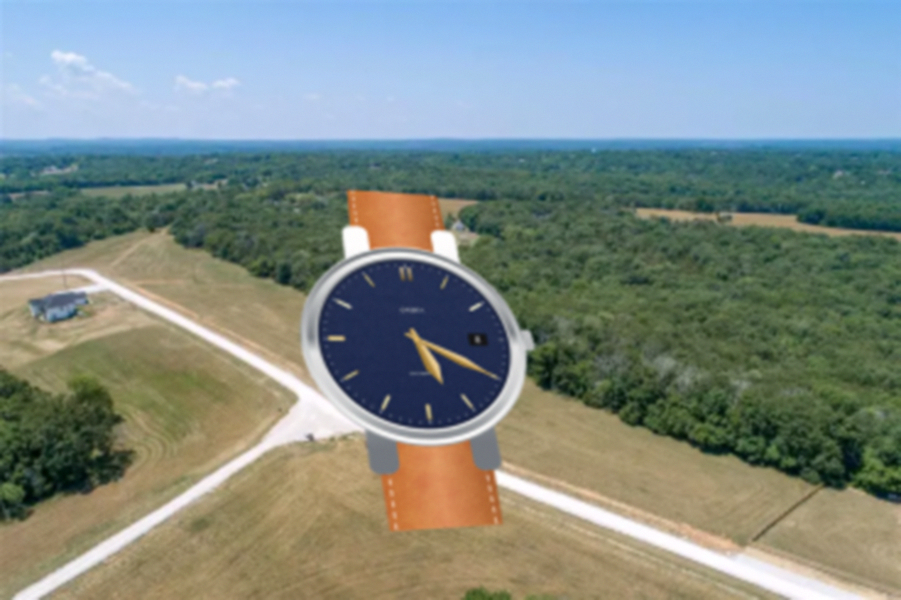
5:20
